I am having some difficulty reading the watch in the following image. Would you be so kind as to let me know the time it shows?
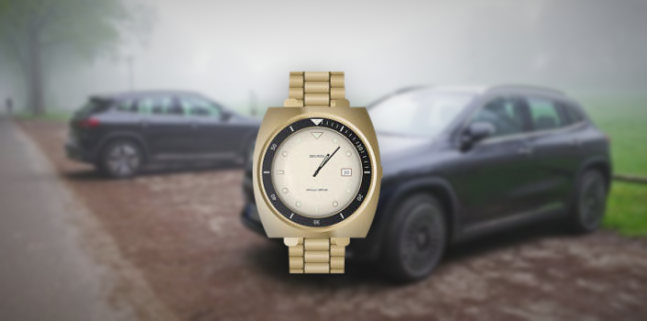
1:07
